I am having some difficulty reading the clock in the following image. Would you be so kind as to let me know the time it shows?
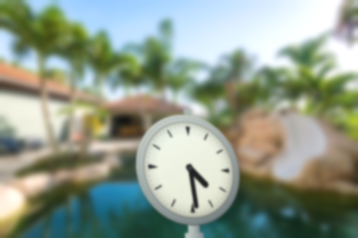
4:29
